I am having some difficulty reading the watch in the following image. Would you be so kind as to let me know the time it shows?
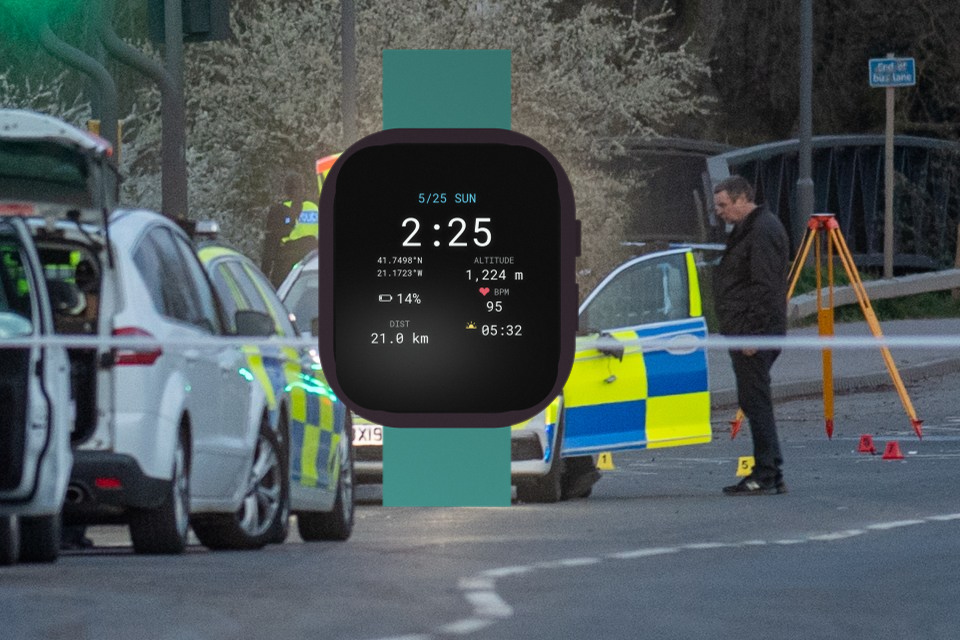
2:25
